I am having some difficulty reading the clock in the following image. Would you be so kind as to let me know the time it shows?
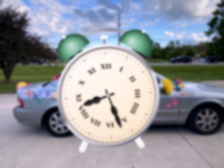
8:27
